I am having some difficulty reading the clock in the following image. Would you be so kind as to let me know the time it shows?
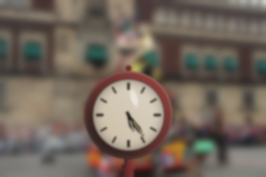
5:24
